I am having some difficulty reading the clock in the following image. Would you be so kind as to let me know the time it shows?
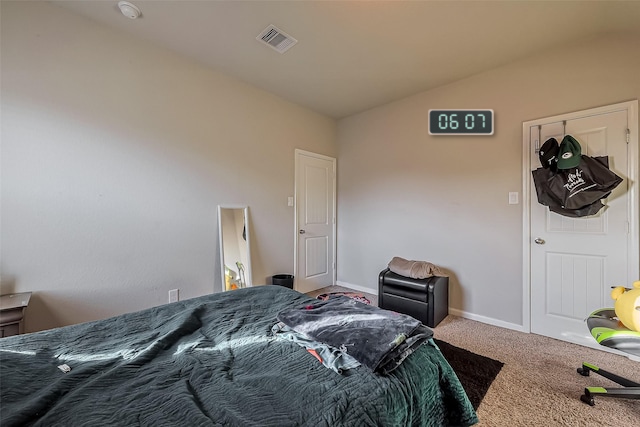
6:07
